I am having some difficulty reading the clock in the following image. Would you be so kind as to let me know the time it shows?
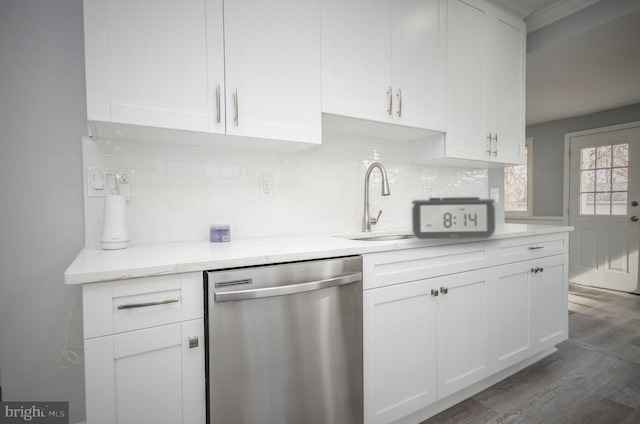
8:14
